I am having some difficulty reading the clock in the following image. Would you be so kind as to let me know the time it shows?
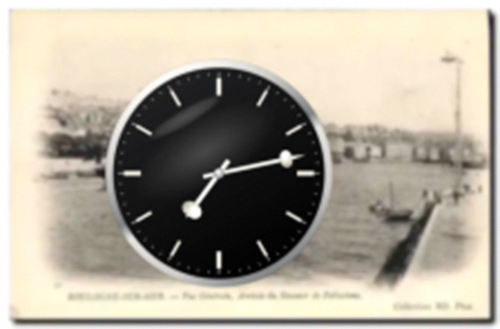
7:13
